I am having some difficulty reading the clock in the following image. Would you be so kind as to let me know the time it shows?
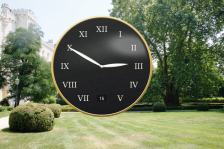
2:50
